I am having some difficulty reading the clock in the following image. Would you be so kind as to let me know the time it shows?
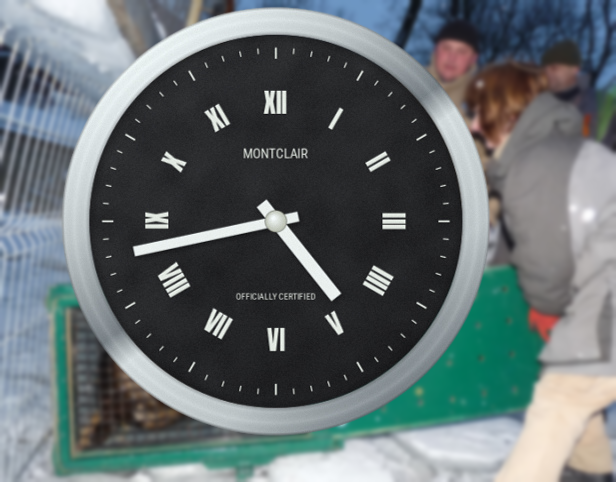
4:43
